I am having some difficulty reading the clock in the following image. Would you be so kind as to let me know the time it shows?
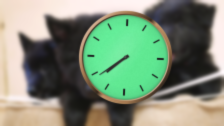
7:39
